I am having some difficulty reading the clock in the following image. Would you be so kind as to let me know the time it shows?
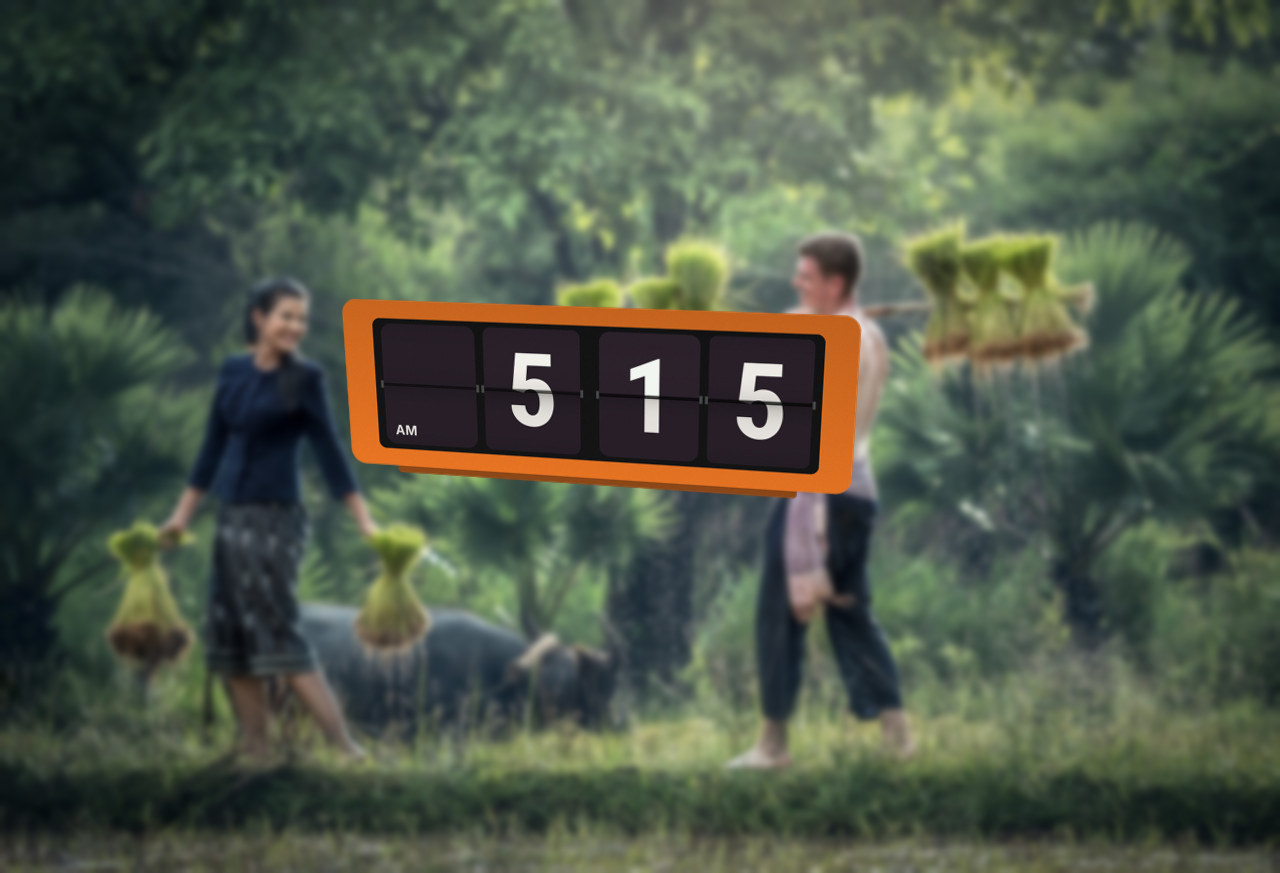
5:15
